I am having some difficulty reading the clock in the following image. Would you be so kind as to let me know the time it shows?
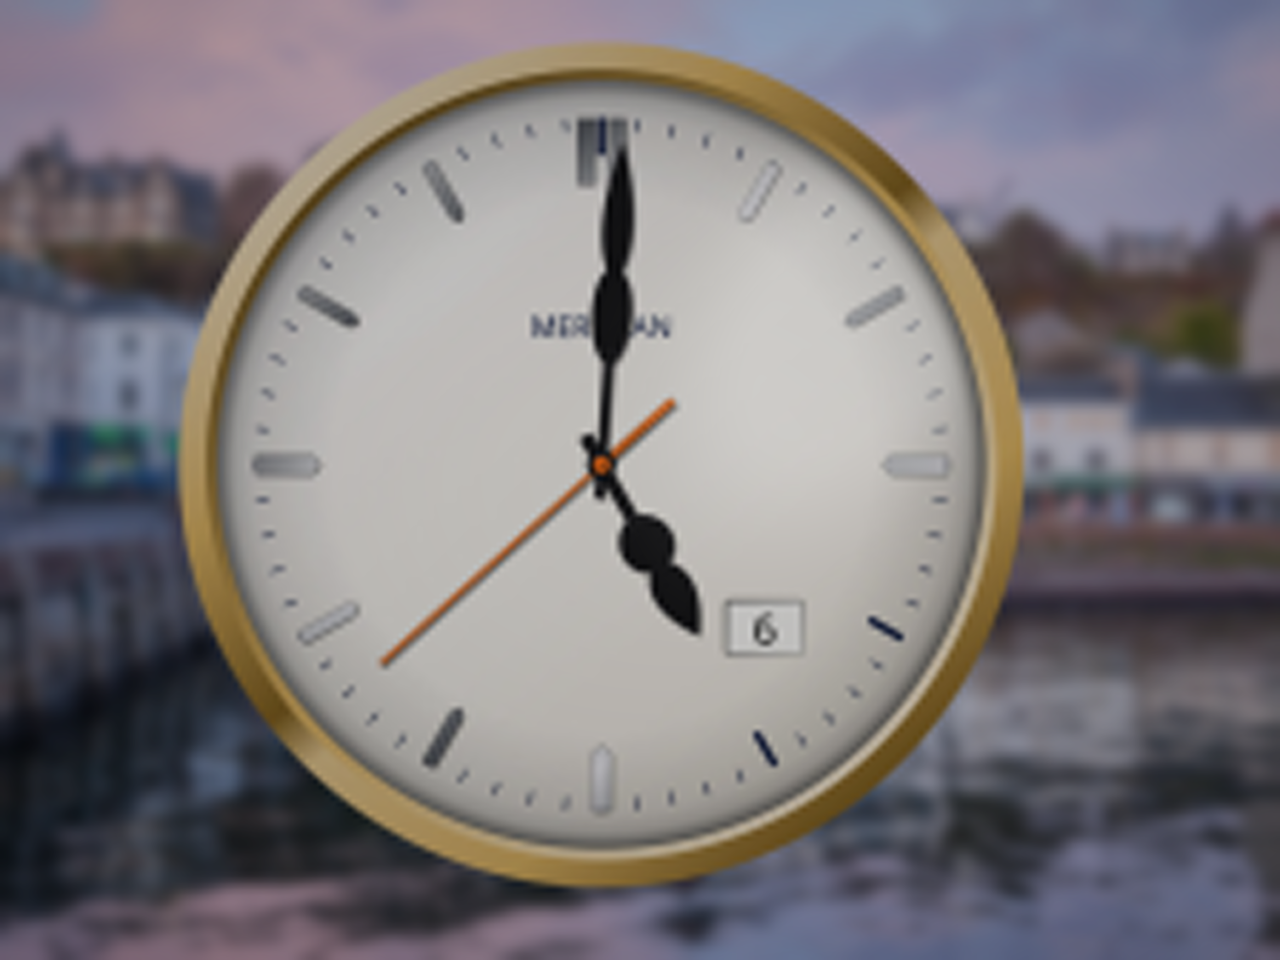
5:00:38
